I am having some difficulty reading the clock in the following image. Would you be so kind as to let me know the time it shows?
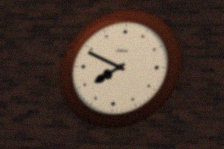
7:49
